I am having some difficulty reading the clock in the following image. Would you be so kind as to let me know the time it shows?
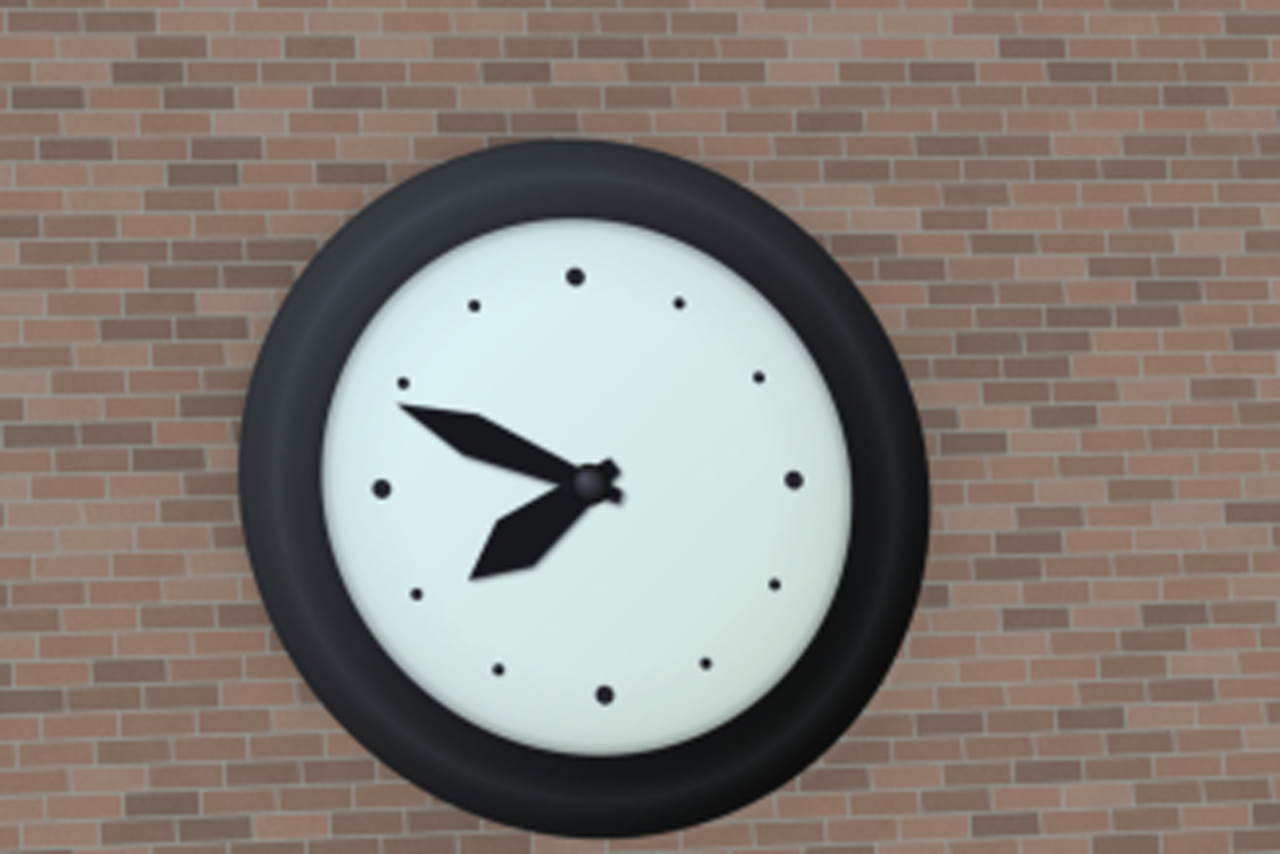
7:49
